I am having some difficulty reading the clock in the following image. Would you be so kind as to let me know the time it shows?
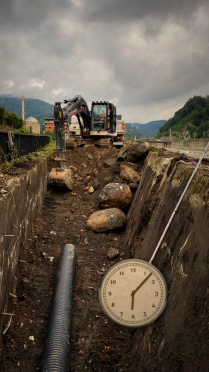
6:07
